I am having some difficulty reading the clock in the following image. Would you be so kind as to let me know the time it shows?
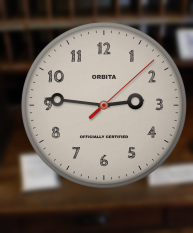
2:46:08
